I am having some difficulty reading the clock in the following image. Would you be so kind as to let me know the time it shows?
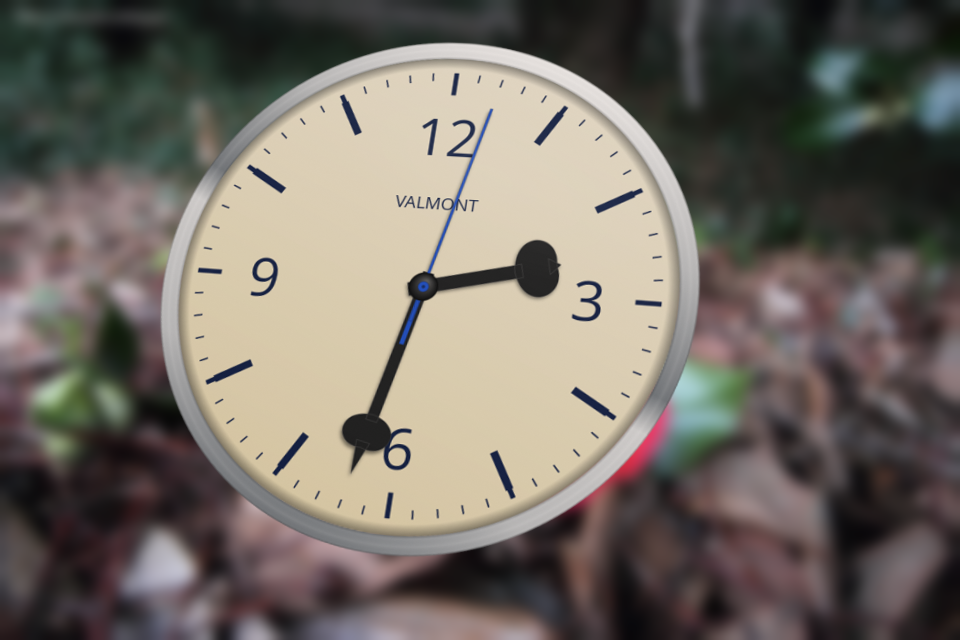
2:32:02
